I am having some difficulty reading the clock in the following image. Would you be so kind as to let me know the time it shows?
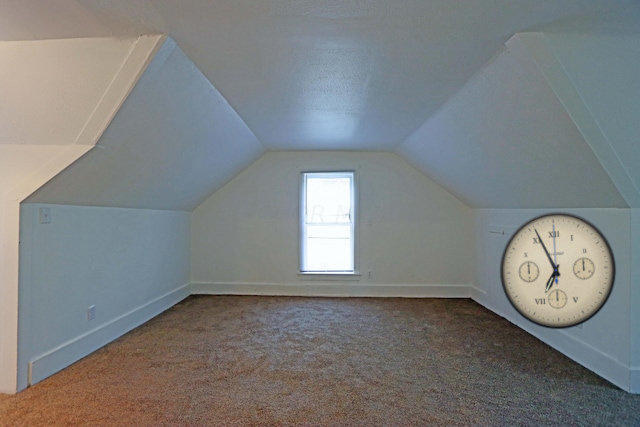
6:56
